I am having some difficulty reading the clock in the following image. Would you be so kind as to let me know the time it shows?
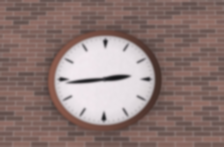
2:44
